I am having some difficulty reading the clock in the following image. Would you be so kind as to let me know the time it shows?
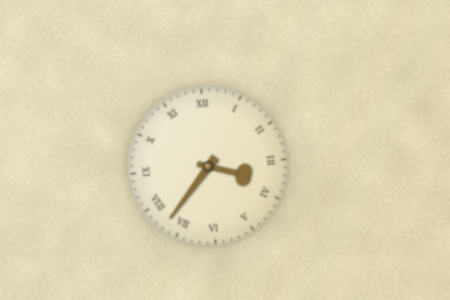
3:37
